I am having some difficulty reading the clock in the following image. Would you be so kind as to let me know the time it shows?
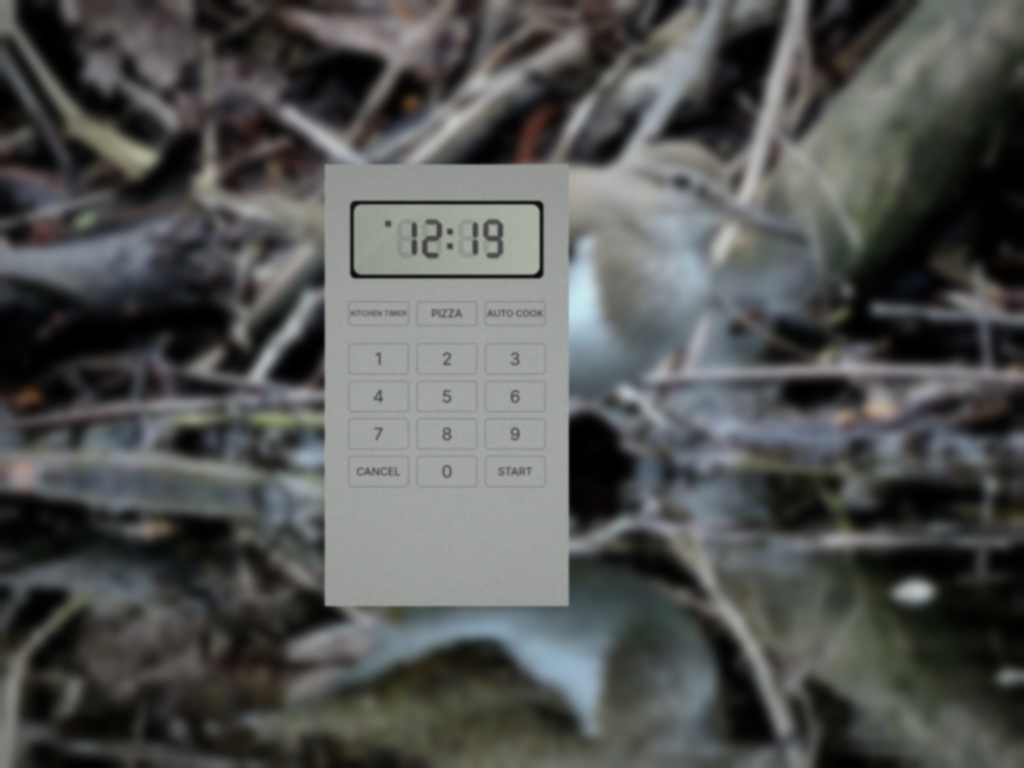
12:19
